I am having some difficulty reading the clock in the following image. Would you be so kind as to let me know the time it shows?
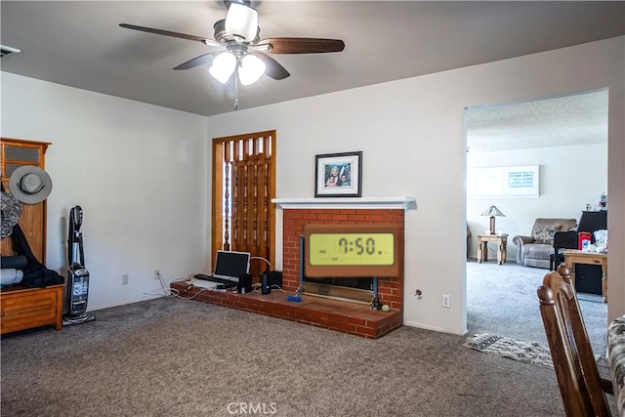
7:50
